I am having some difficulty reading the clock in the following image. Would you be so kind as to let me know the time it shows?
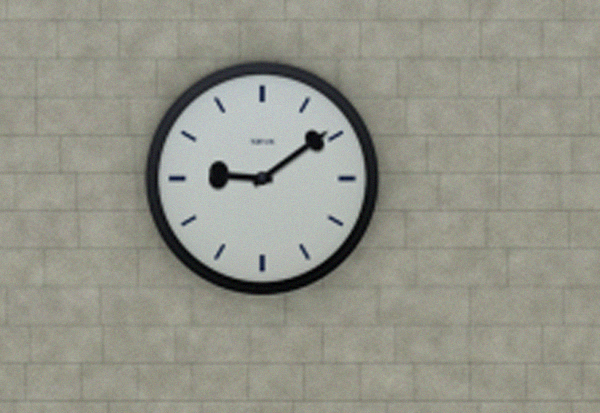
9:09
